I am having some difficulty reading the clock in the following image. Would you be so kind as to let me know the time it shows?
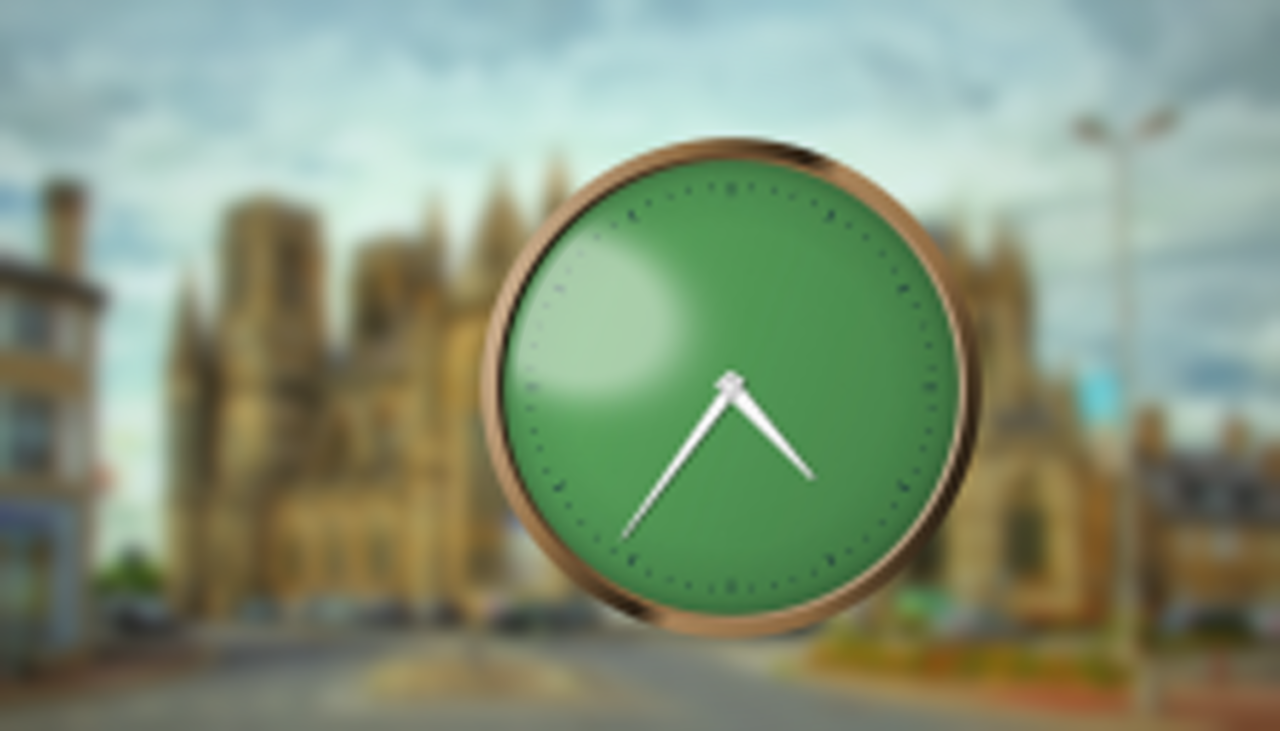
4:36
